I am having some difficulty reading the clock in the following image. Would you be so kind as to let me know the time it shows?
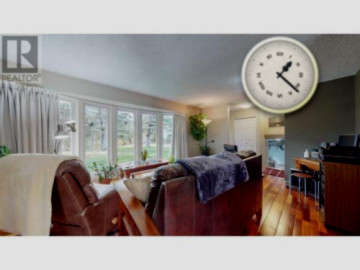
1:22
